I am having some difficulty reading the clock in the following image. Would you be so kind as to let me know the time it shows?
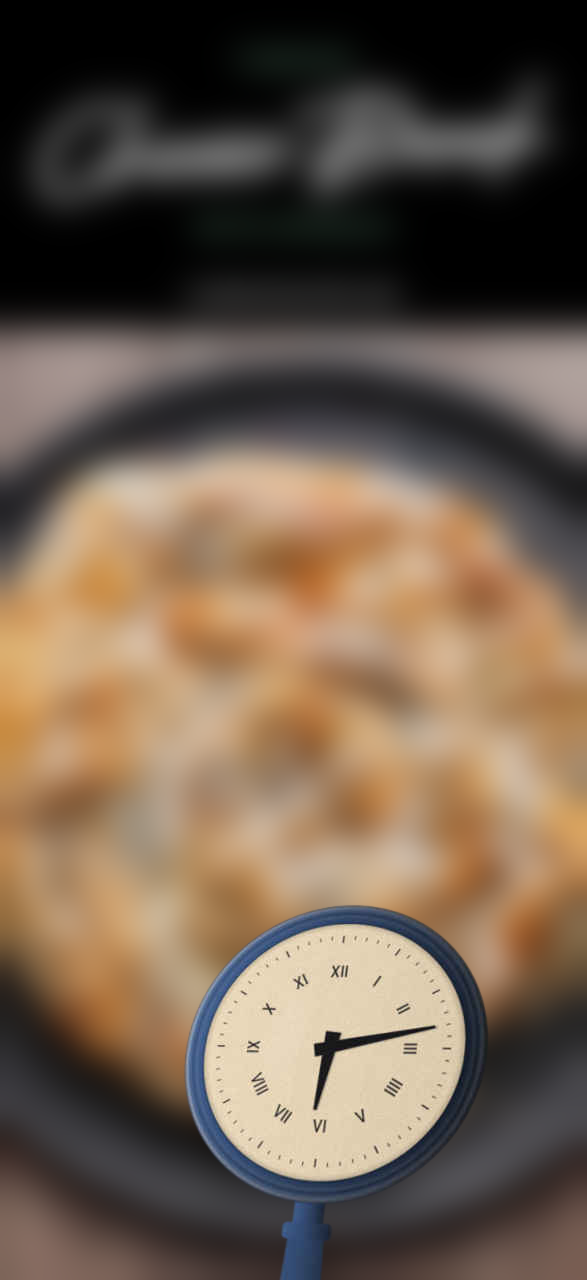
6:13
